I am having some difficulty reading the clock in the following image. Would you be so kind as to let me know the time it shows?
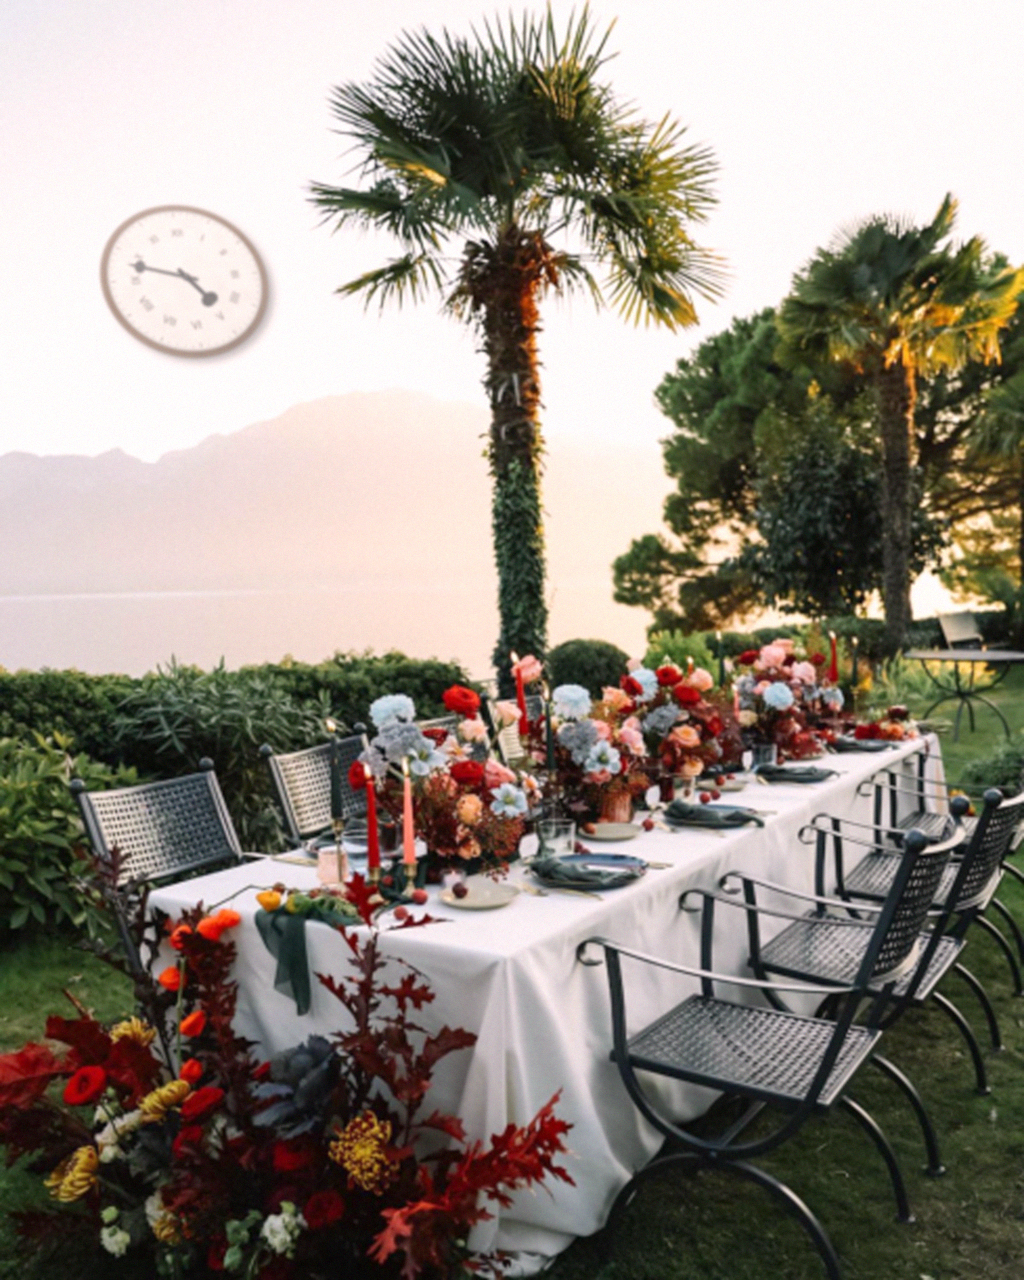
4:48
